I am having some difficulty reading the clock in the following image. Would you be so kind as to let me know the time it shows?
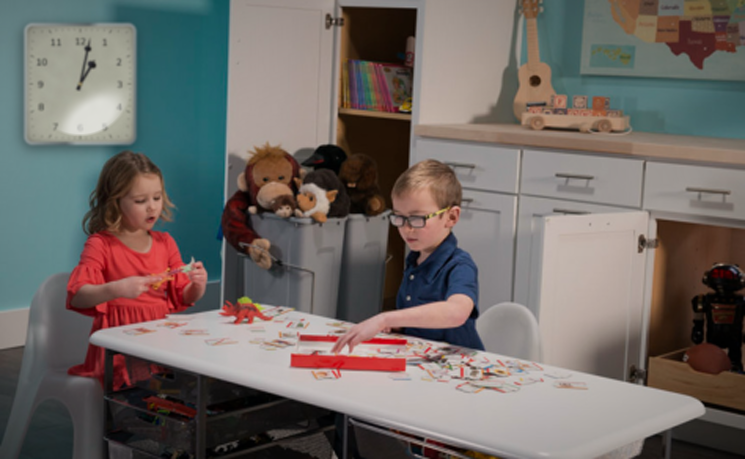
1:02
